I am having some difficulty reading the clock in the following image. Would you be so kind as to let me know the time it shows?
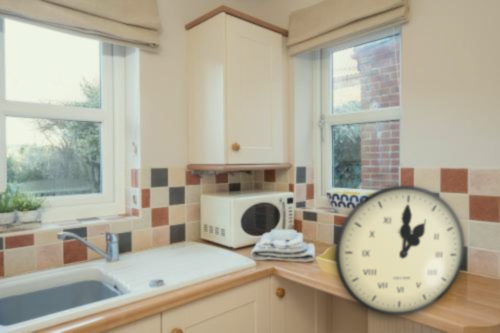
1:00
